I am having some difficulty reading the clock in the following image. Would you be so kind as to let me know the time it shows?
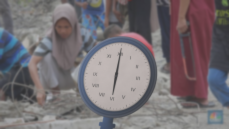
6:00
